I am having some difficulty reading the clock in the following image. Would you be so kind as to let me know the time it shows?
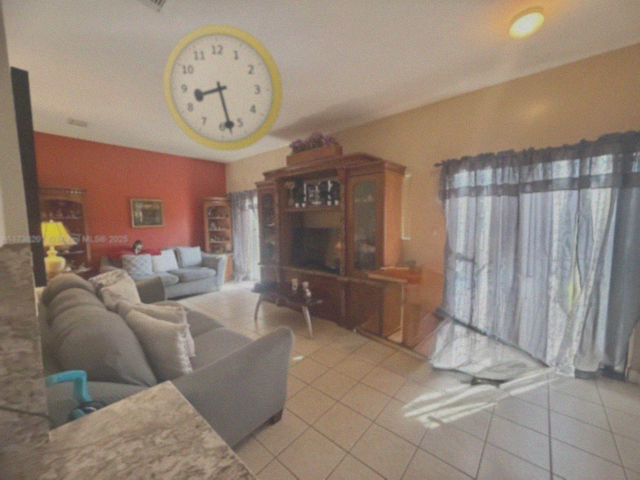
8:28
